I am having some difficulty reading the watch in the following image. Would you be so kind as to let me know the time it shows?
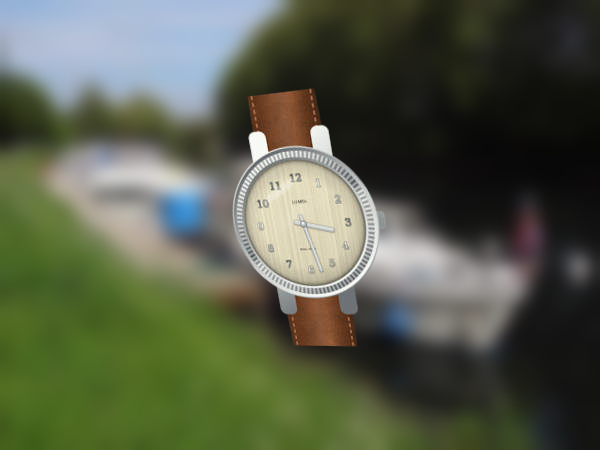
3:28
